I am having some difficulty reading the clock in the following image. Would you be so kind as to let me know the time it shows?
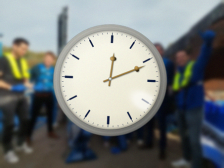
12:11
